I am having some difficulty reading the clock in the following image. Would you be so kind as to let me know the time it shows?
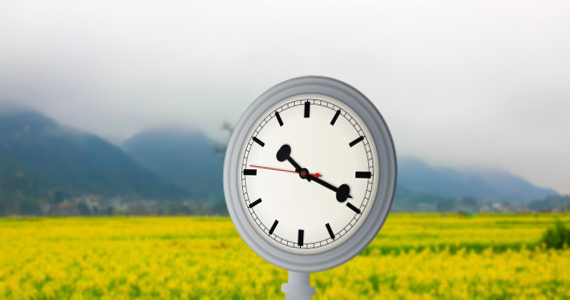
10:18:46
